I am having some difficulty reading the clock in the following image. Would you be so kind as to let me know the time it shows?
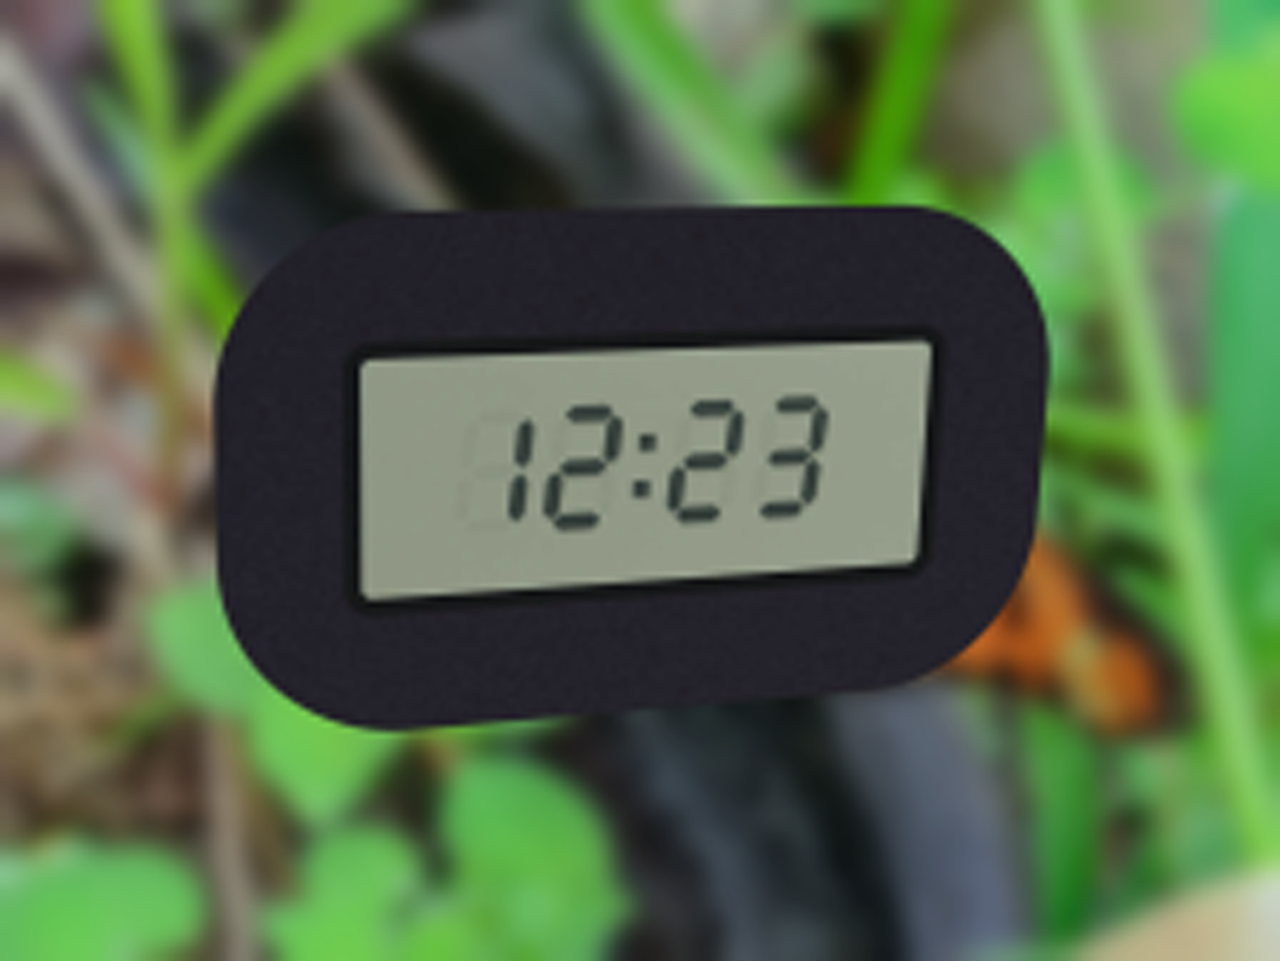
12:23
